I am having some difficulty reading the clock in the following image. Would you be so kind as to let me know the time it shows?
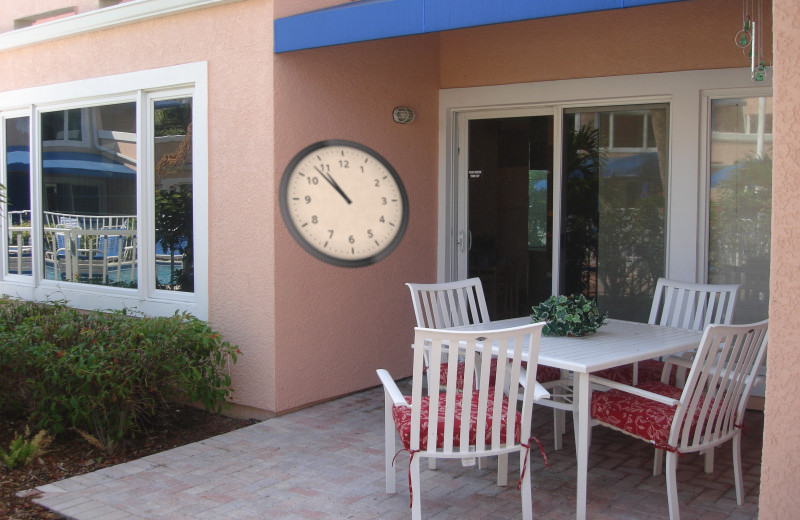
10:53
